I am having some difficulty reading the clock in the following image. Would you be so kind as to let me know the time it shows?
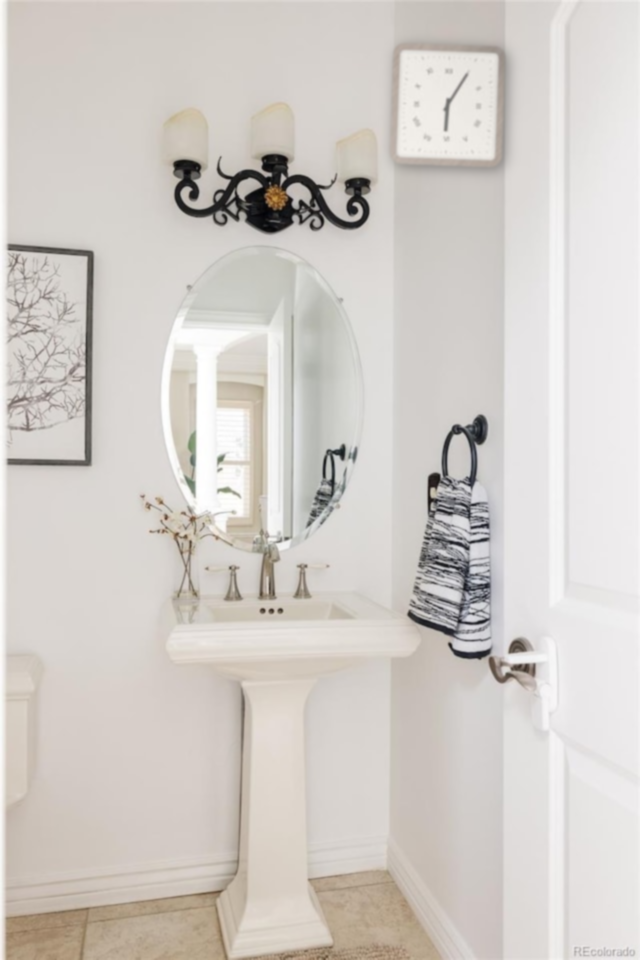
6:05
